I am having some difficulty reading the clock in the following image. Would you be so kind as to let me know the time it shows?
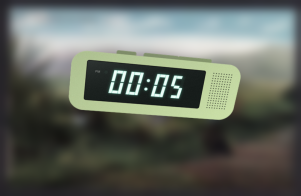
0:05
